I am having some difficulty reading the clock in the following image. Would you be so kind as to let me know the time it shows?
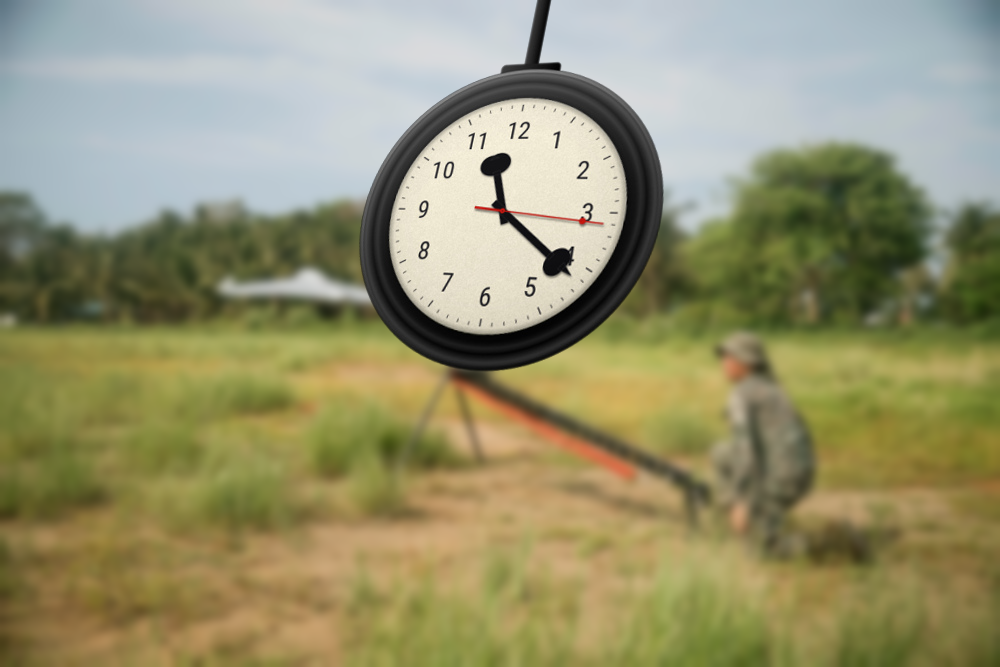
11:21:16
